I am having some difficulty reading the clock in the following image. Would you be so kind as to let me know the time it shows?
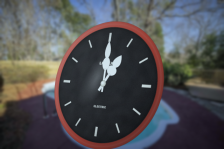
1:00
